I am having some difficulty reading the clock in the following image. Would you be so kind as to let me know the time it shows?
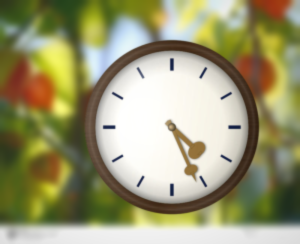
4:26
